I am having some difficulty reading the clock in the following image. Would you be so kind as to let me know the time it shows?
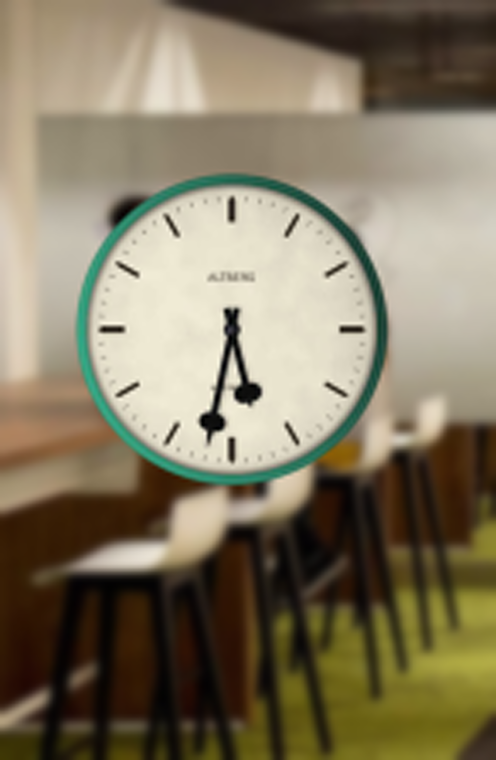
5:32
